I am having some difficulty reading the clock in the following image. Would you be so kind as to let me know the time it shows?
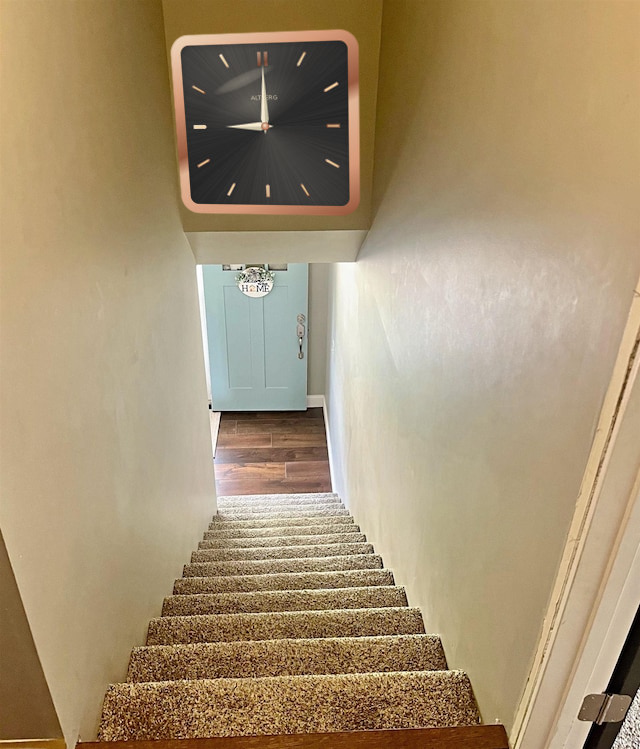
9:00
